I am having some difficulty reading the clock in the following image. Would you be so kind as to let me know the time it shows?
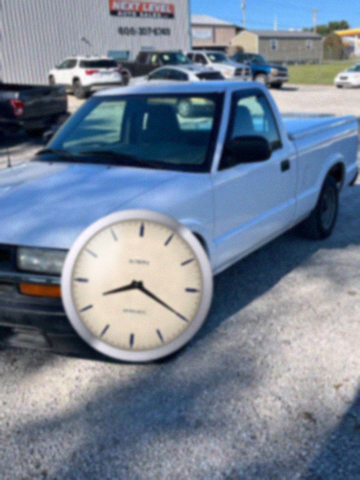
8:20
